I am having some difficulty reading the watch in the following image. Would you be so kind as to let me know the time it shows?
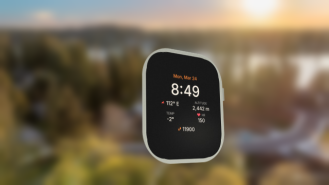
8:49
